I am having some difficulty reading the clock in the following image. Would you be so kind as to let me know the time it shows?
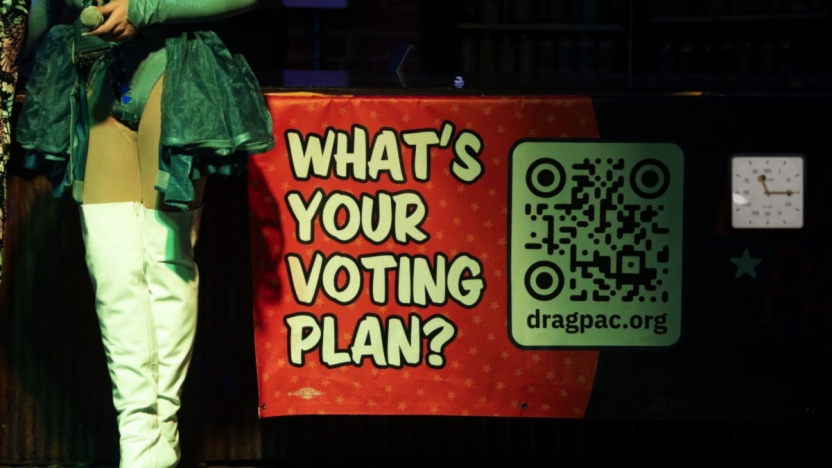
11:15
